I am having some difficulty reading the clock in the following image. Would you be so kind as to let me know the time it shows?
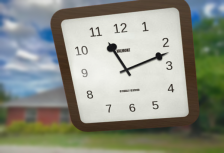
11:12
